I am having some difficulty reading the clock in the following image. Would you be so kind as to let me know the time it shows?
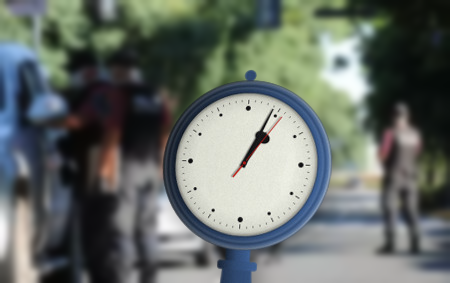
1:04:06
